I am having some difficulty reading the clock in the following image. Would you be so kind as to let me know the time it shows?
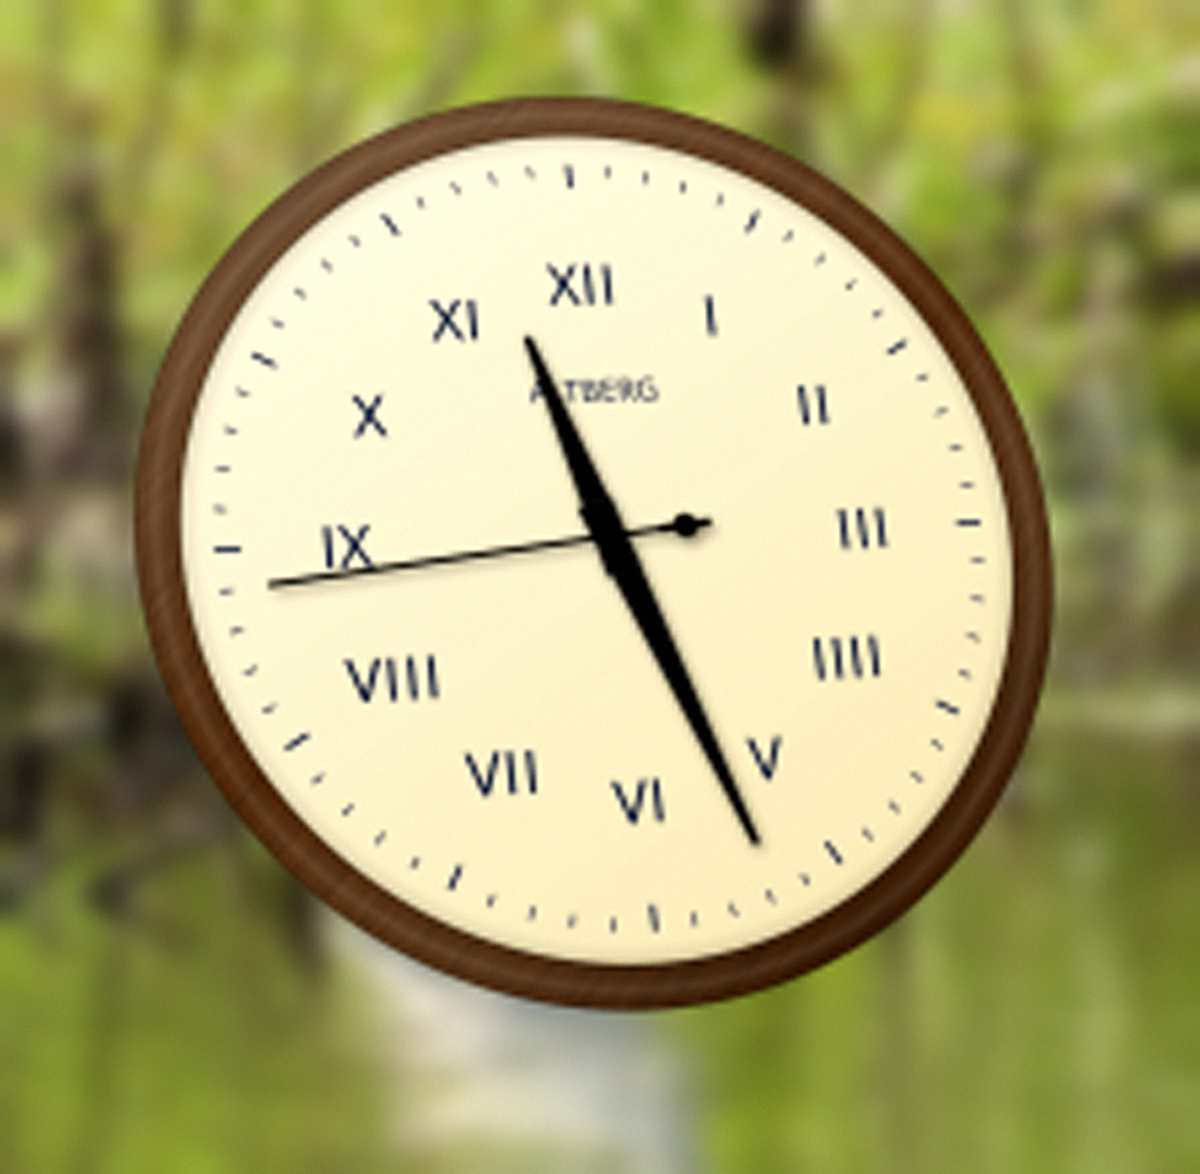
11:26:44
